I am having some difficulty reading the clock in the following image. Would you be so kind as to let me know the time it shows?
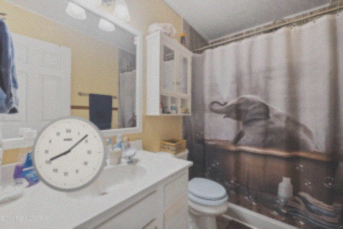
8:08
